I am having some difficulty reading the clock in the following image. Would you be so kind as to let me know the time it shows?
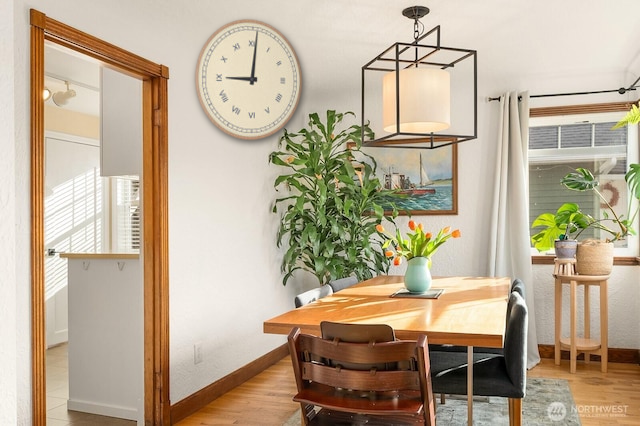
9:01
